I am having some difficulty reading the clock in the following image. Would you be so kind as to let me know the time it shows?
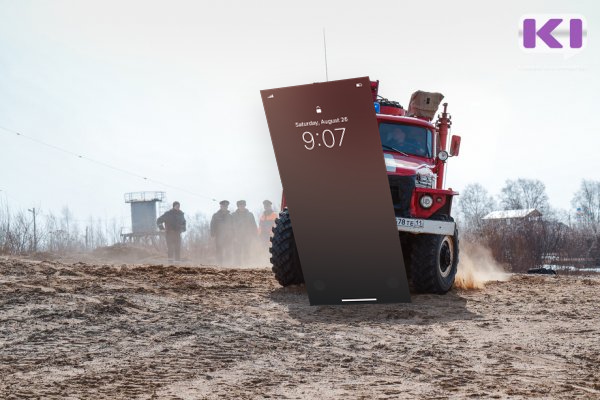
9:07
